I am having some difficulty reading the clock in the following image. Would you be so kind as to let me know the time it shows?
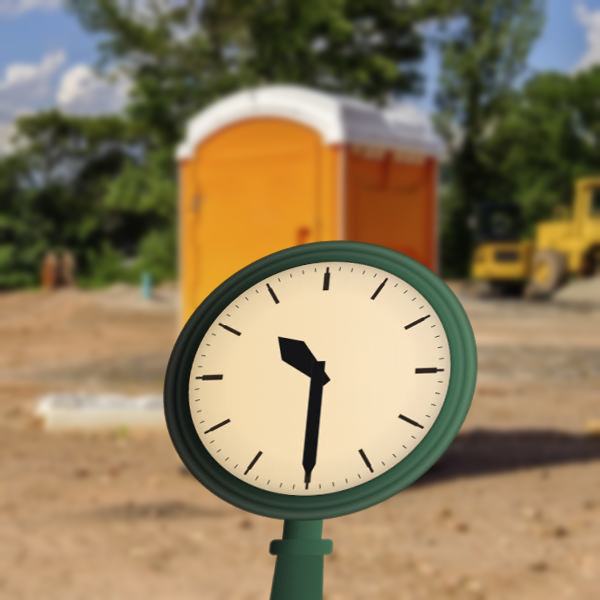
10:30
